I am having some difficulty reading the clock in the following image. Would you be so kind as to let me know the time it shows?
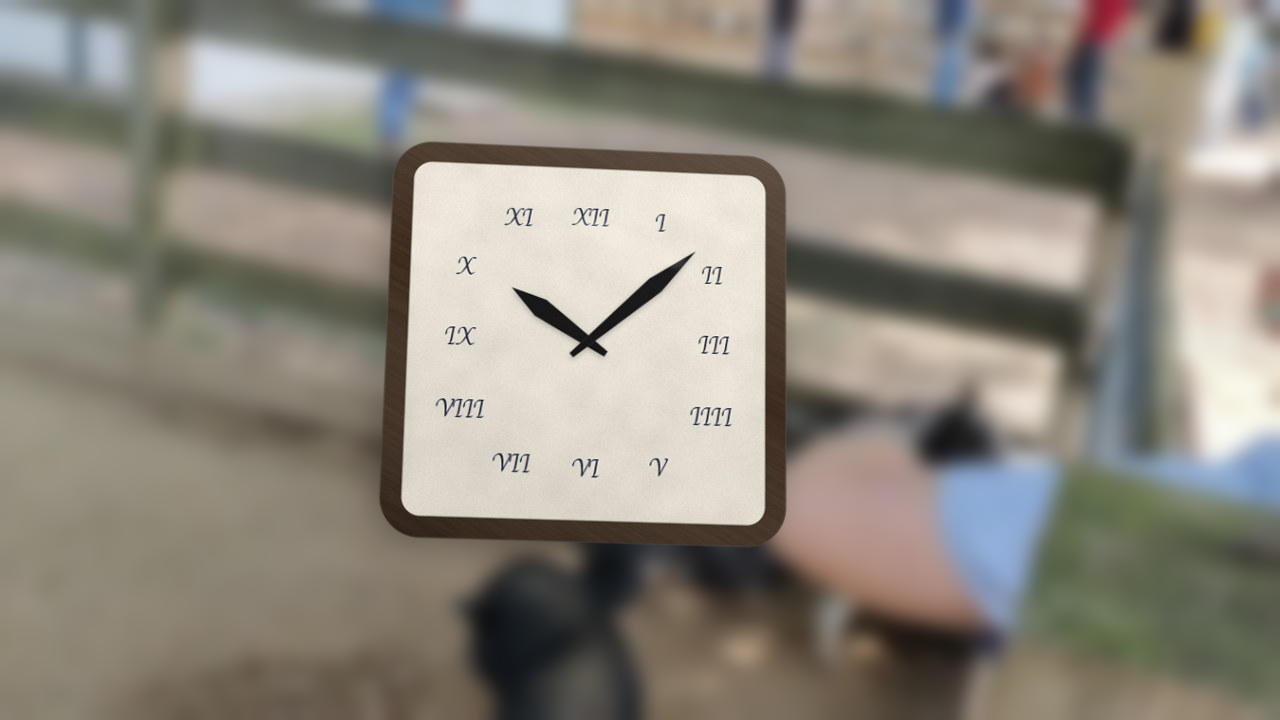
10:08
